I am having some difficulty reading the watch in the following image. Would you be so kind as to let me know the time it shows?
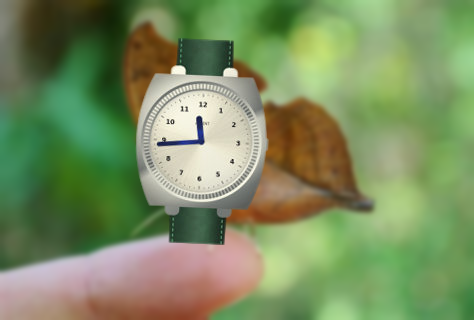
11:44
